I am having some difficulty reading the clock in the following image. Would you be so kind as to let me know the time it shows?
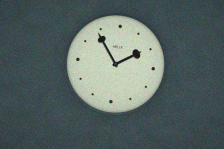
1:54
